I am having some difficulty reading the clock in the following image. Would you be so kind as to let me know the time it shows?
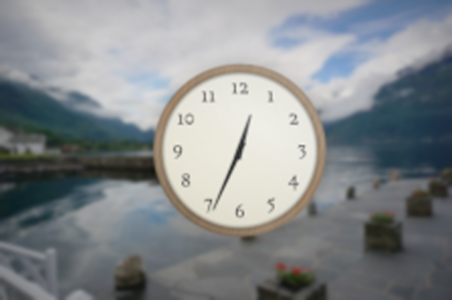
12:34
